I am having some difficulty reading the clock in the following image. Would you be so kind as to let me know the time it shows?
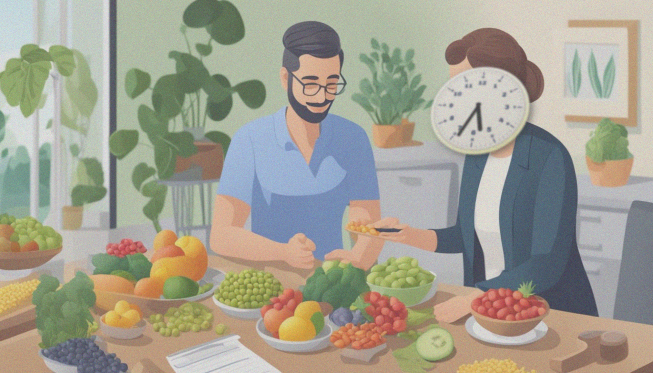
5:34
